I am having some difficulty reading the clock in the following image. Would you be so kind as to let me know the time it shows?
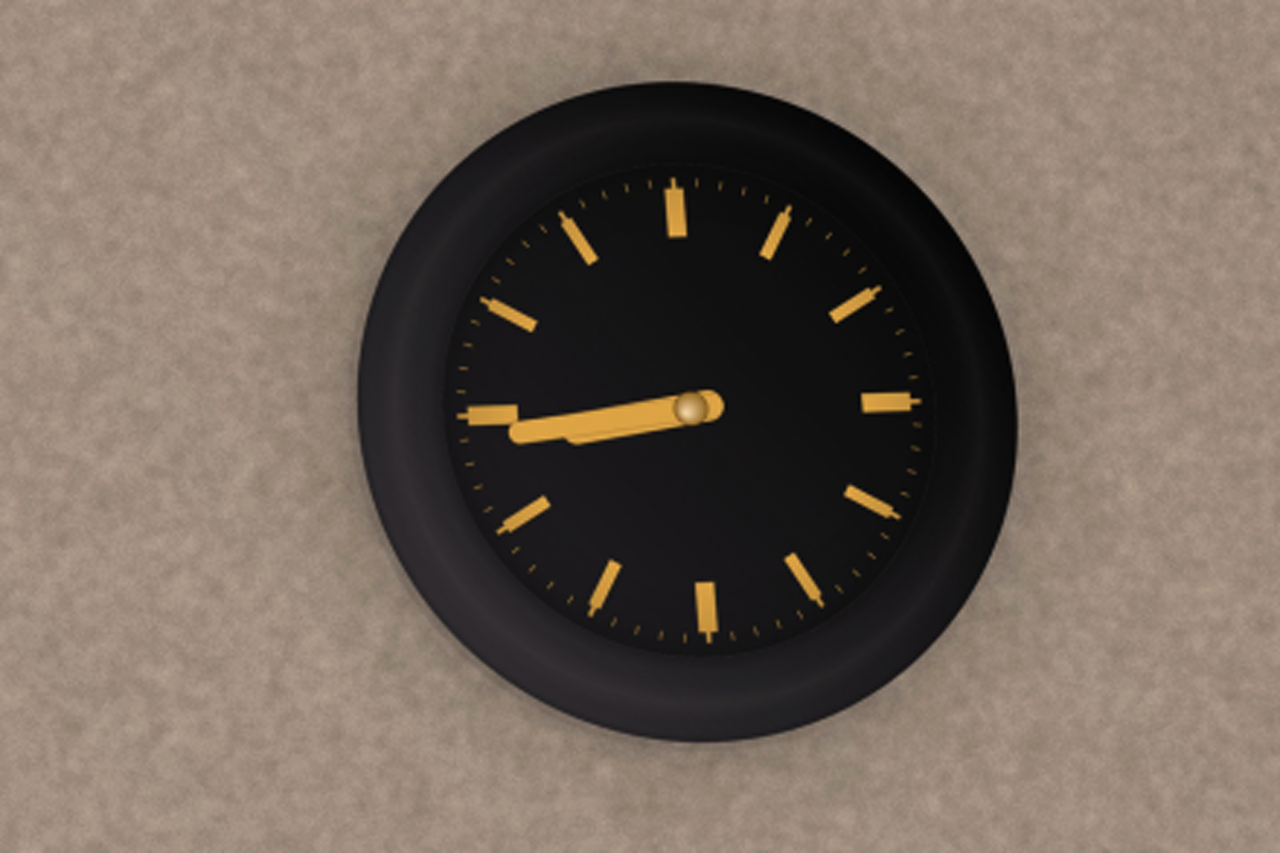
8:44
